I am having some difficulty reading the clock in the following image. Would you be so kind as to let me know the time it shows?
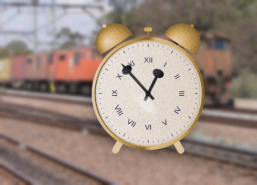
12:53
